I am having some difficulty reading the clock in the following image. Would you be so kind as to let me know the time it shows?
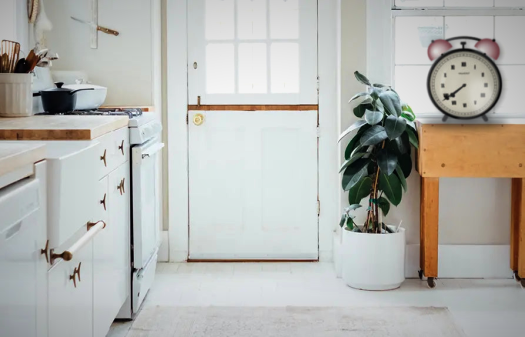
7:39
